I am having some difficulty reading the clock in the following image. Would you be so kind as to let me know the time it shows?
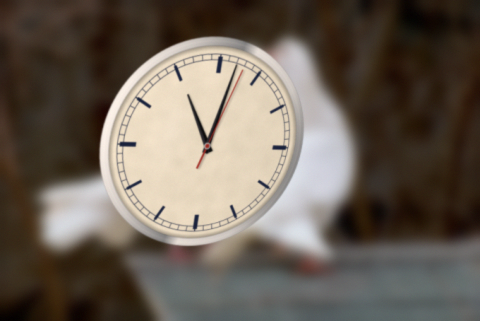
11:02:03
